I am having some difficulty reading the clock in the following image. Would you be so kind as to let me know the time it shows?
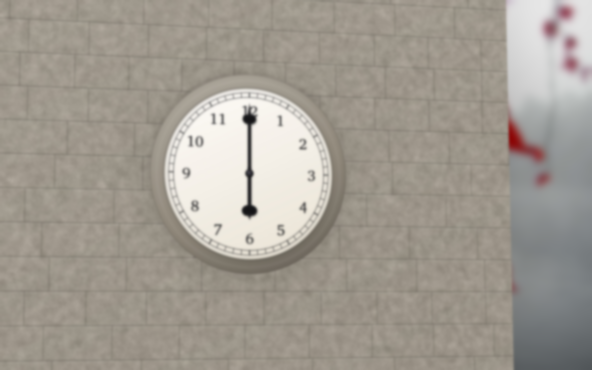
6:00
